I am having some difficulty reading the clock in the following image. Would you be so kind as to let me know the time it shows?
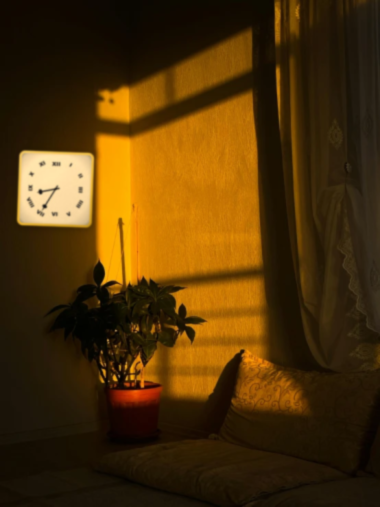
8:35
